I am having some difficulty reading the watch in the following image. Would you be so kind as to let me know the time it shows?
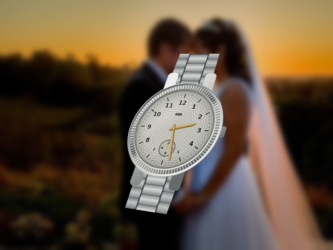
2:28
